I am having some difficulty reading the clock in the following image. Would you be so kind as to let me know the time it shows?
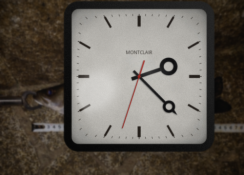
2:22:33
